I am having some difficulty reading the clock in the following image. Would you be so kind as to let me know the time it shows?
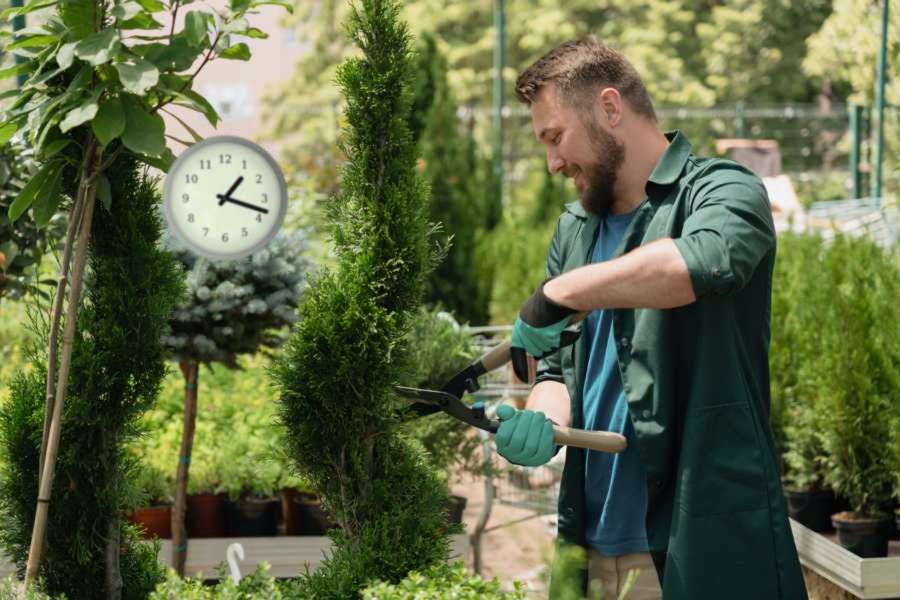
1:18
